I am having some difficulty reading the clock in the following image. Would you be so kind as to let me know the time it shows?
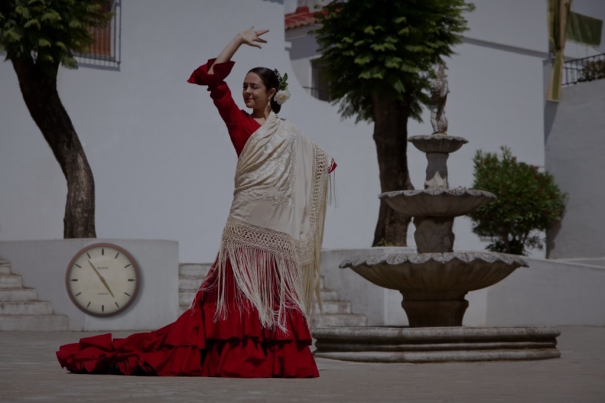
4:54
